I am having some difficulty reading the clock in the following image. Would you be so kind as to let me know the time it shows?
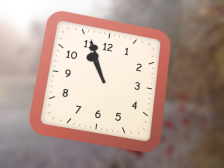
10:56
